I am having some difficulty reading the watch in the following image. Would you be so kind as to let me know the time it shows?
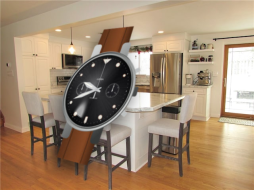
9:41
